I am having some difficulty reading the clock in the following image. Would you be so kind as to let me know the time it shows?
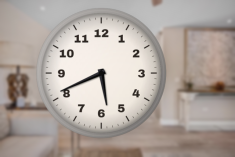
5:41
